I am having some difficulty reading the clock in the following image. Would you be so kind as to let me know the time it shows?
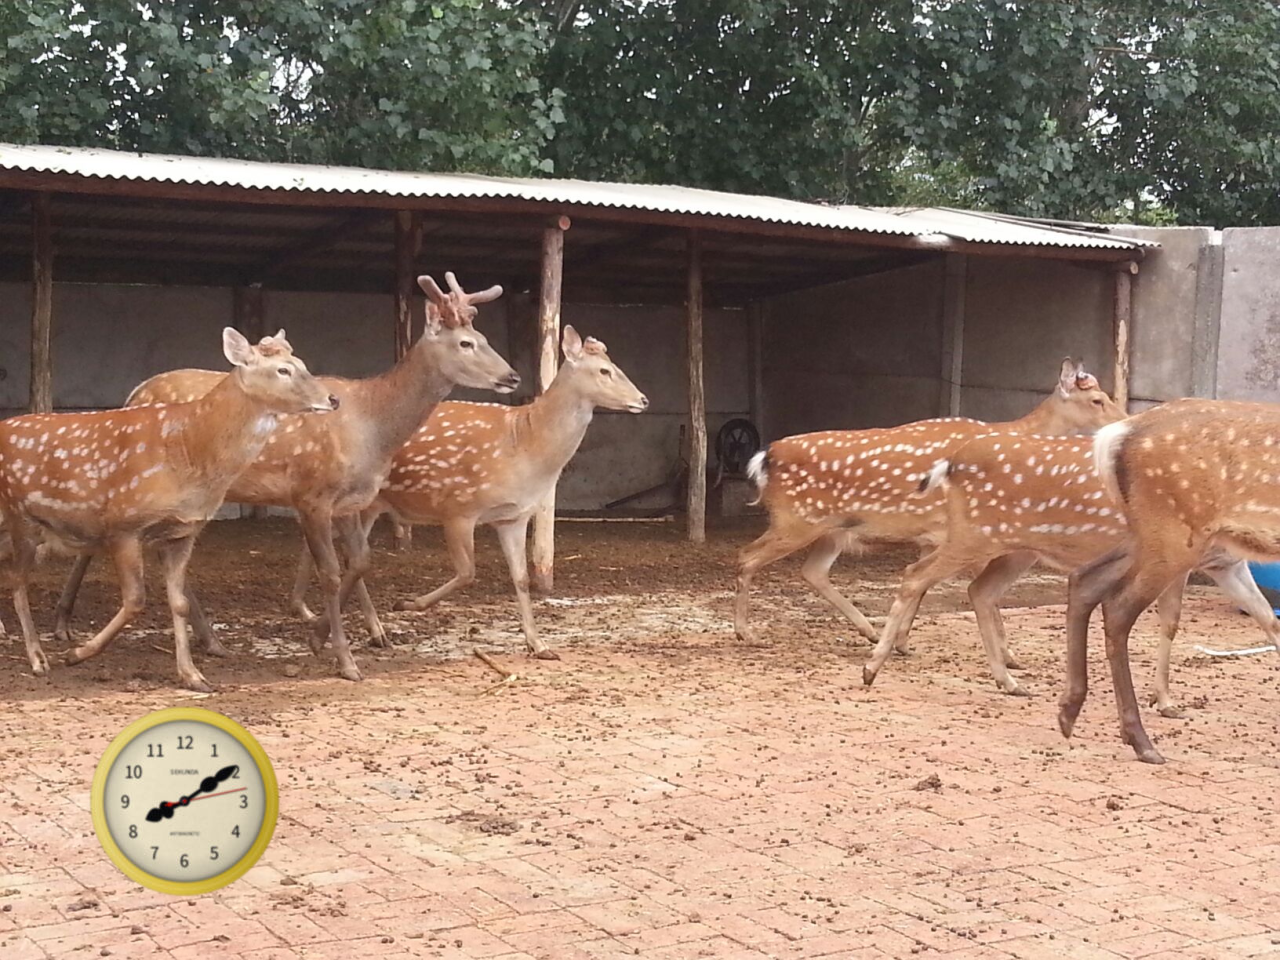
8:09:13
